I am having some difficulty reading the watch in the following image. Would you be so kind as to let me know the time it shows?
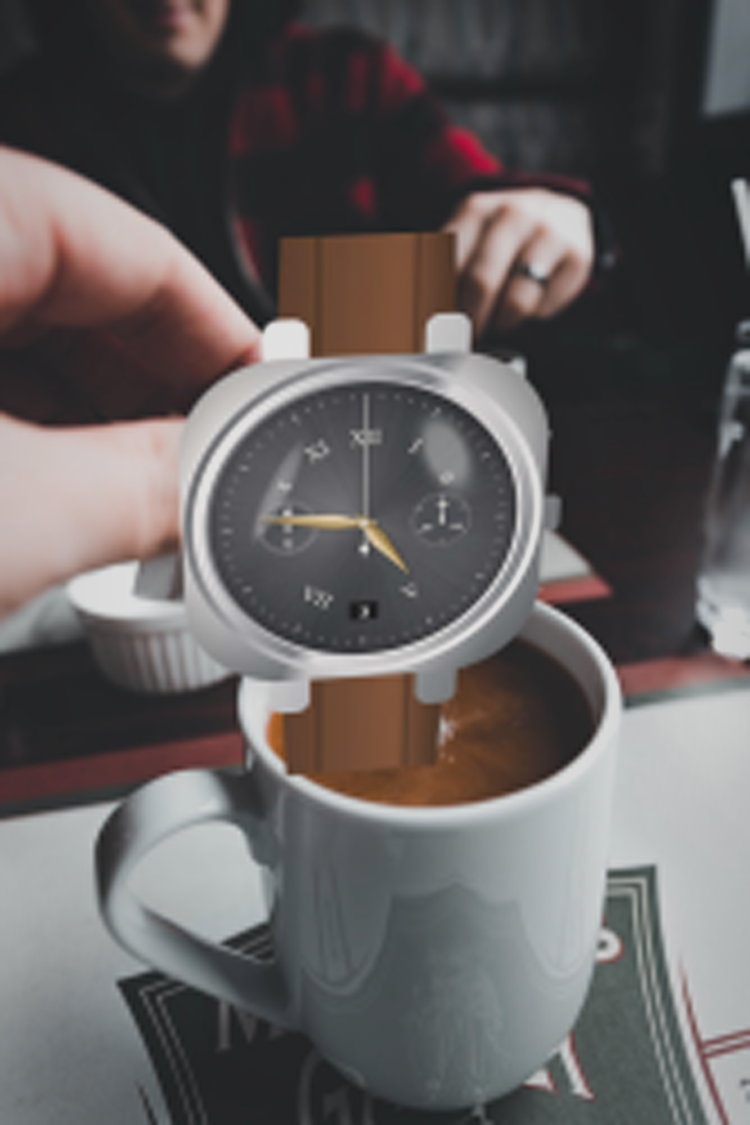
4:46
